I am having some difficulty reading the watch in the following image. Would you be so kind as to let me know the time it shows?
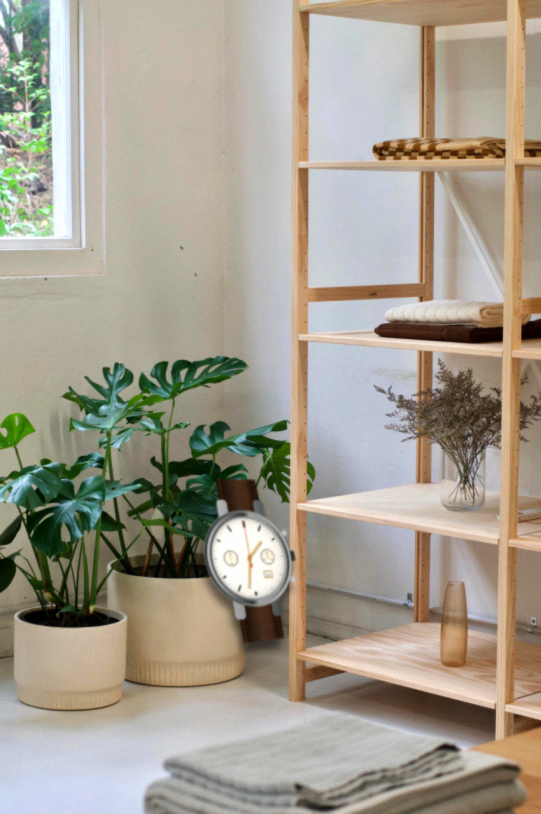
1:32
